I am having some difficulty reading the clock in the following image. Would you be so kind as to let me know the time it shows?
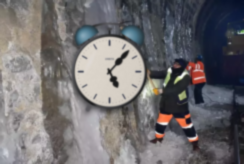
5:07
